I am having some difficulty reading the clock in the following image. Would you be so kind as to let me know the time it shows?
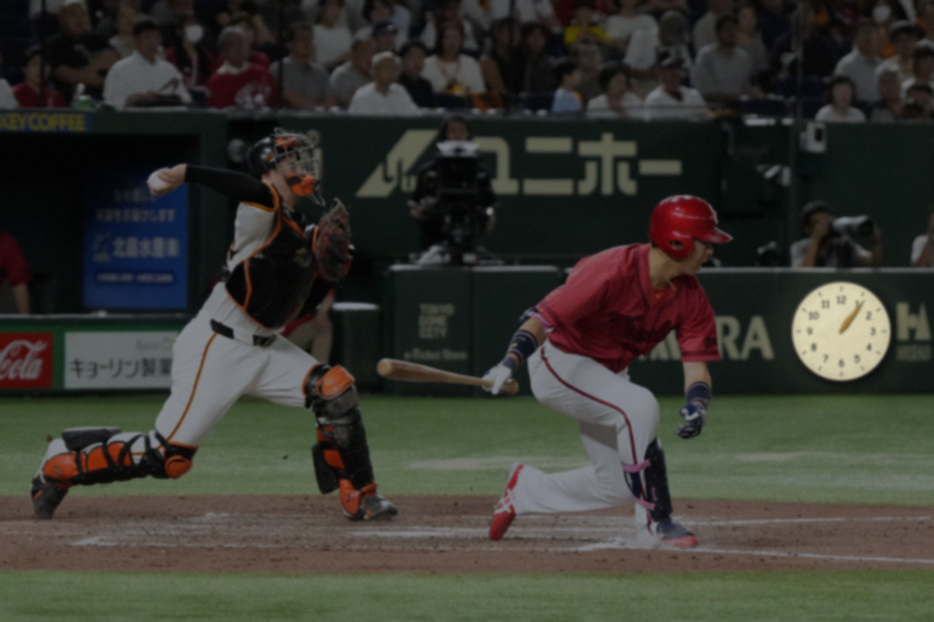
1:06
